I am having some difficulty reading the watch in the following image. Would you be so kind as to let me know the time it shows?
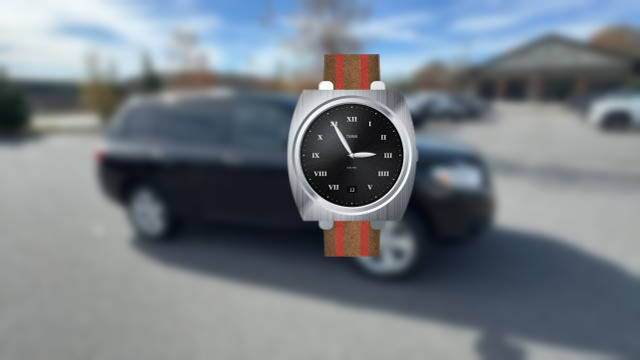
2:55
